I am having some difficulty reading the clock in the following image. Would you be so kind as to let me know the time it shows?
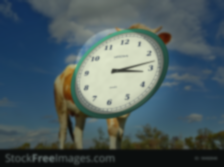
3:13
